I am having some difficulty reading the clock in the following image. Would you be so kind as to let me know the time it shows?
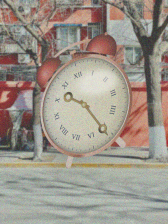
10:26
